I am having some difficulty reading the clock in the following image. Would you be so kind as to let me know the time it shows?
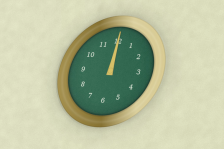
12:00
